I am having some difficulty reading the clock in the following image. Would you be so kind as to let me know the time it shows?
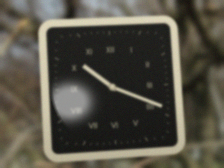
10:19
